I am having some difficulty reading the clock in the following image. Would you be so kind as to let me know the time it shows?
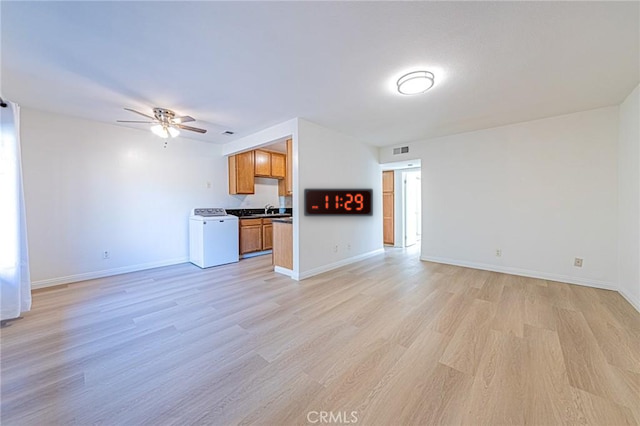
11:29
